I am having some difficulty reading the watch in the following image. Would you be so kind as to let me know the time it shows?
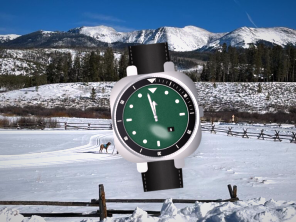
11:58
